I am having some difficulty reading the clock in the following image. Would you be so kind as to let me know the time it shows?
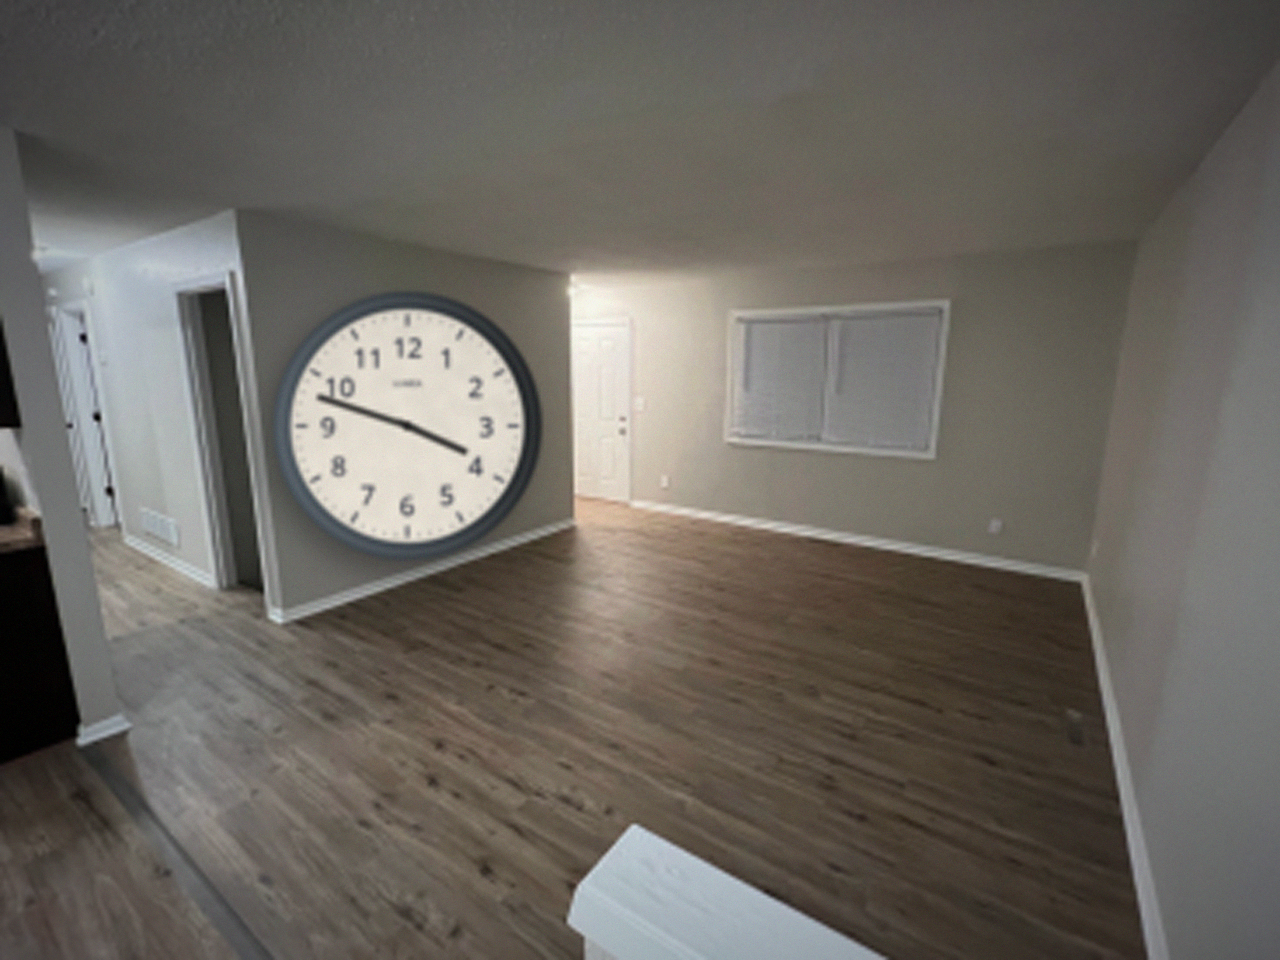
3:48
